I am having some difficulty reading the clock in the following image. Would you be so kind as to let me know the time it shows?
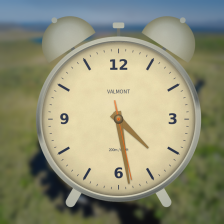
4:28:28
